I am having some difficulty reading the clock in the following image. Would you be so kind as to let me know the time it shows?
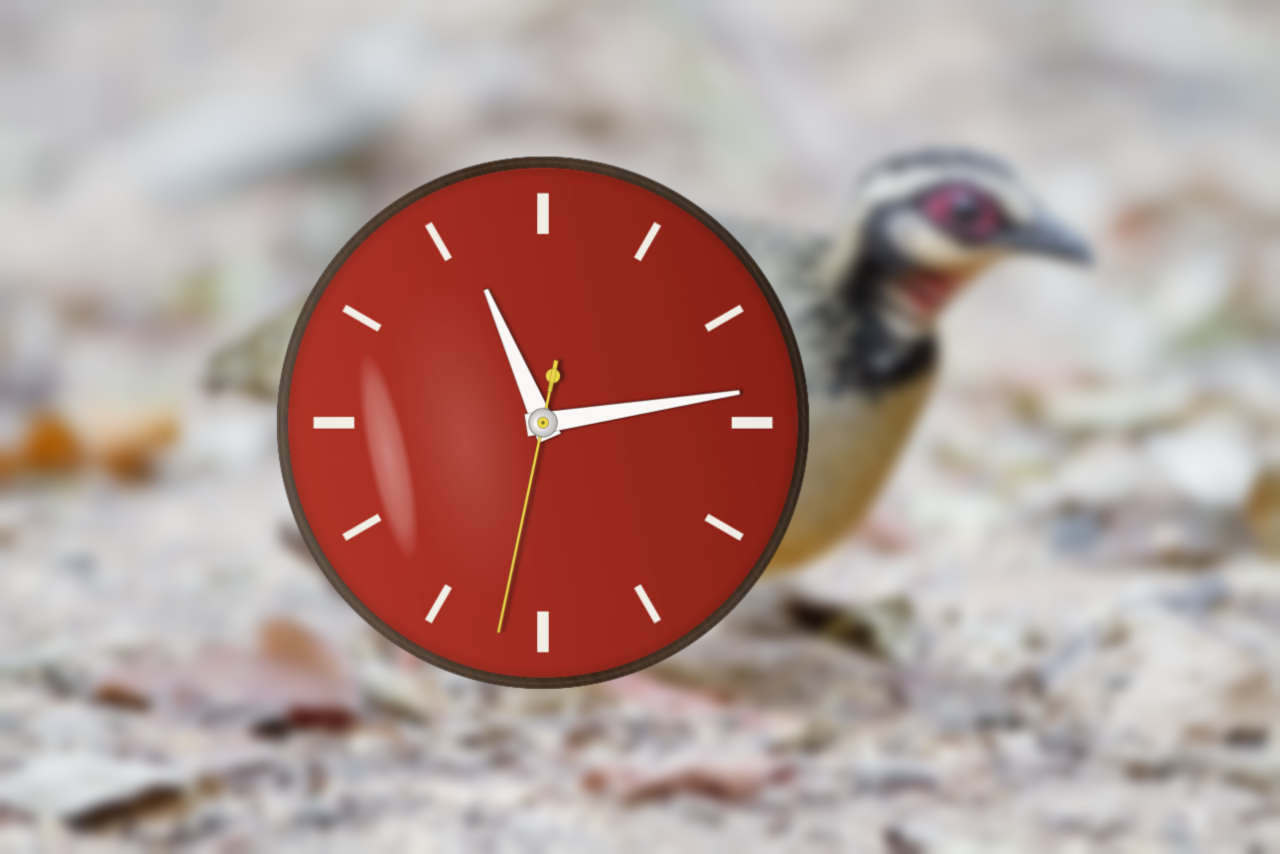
11:13:32
